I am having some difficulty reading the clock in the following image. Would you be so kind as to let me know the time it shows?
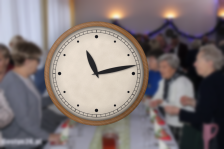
11:13
